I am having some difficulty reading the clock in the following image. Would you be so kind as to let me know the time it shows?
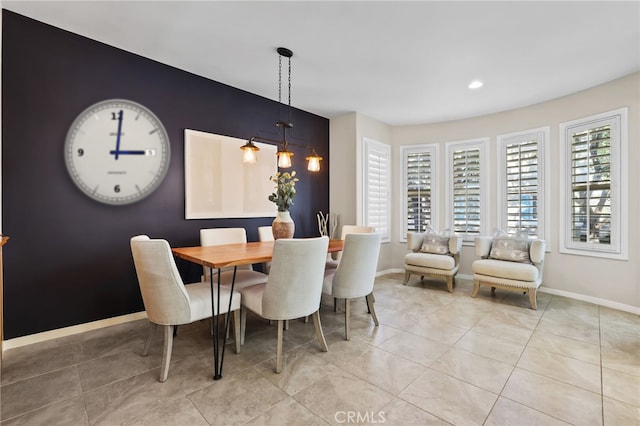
3:01
